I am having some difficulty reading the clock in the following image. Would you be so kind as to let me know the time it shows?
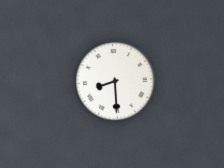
8:30
